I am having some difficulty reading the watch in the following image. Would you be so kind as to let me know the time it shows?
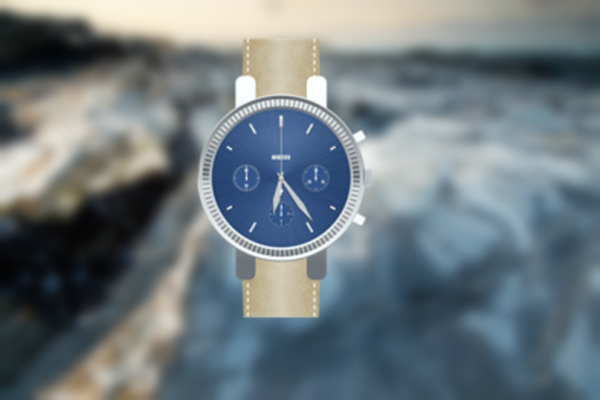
6:24
